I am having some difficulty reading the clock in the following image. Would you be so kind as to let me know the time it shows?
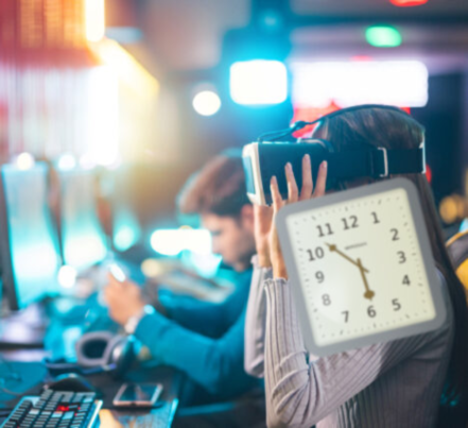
5:53
